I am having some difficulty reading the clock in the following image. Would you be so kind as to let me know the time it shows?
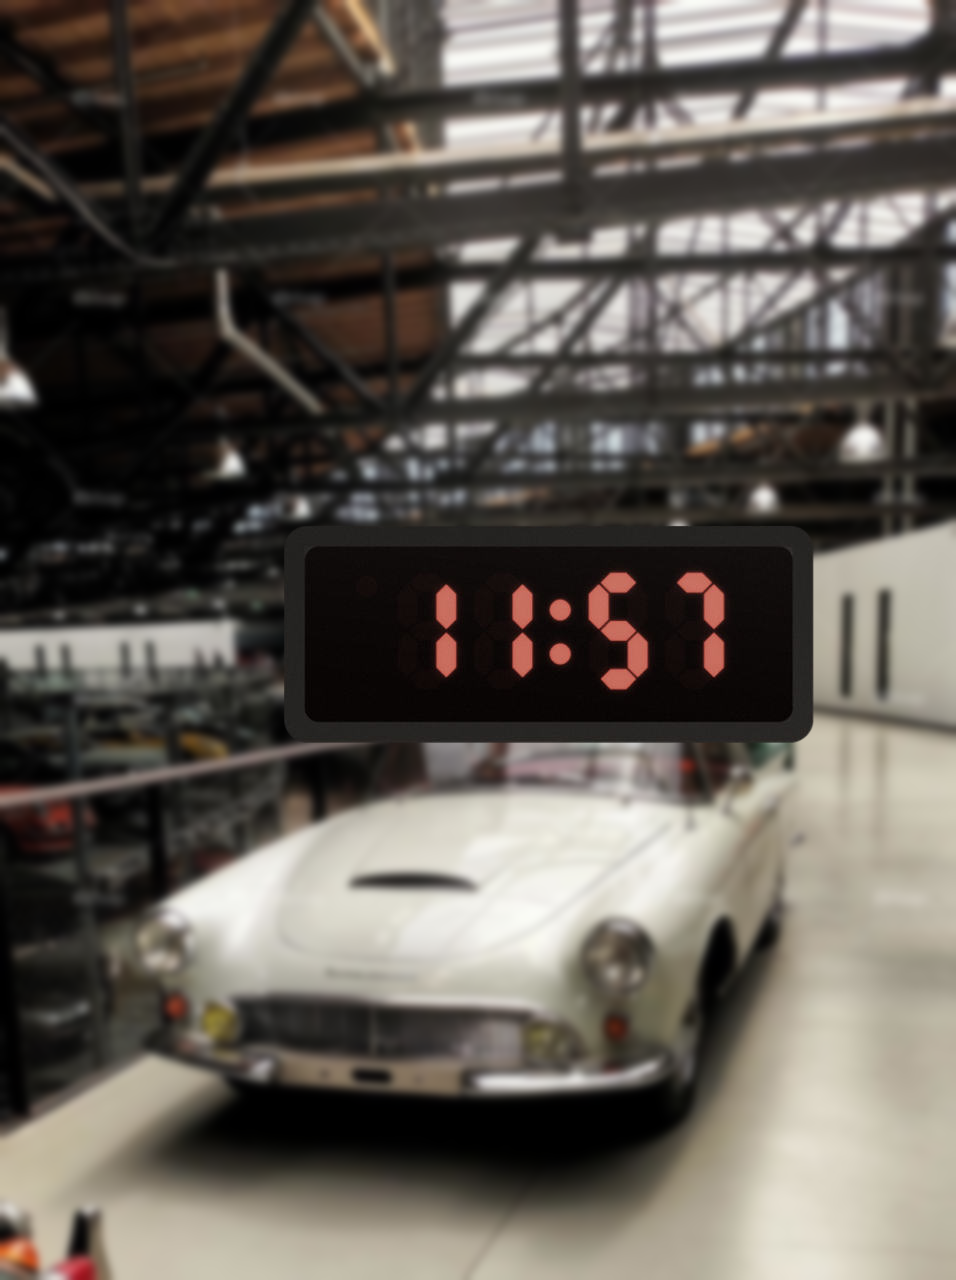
11:57
